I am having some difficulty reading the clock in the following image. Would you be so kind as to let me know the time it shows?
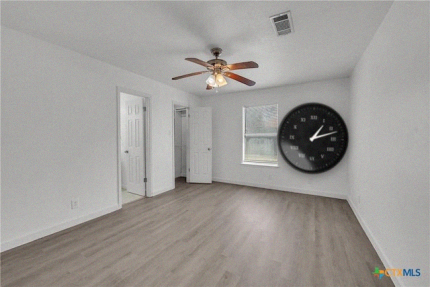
1:12
